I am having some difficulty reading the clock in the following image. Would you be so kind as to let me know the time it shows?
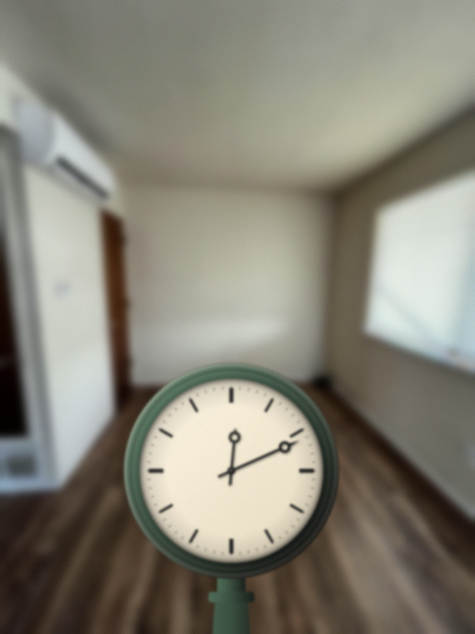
12:11
